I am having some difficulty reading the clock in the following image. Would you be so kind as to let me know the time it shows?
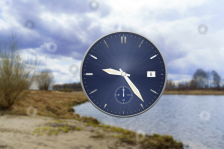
9:24
